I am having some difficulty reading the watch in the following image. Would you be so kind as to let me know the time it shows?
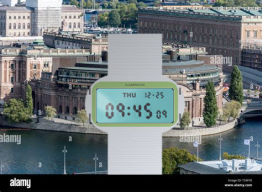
9:45:09
